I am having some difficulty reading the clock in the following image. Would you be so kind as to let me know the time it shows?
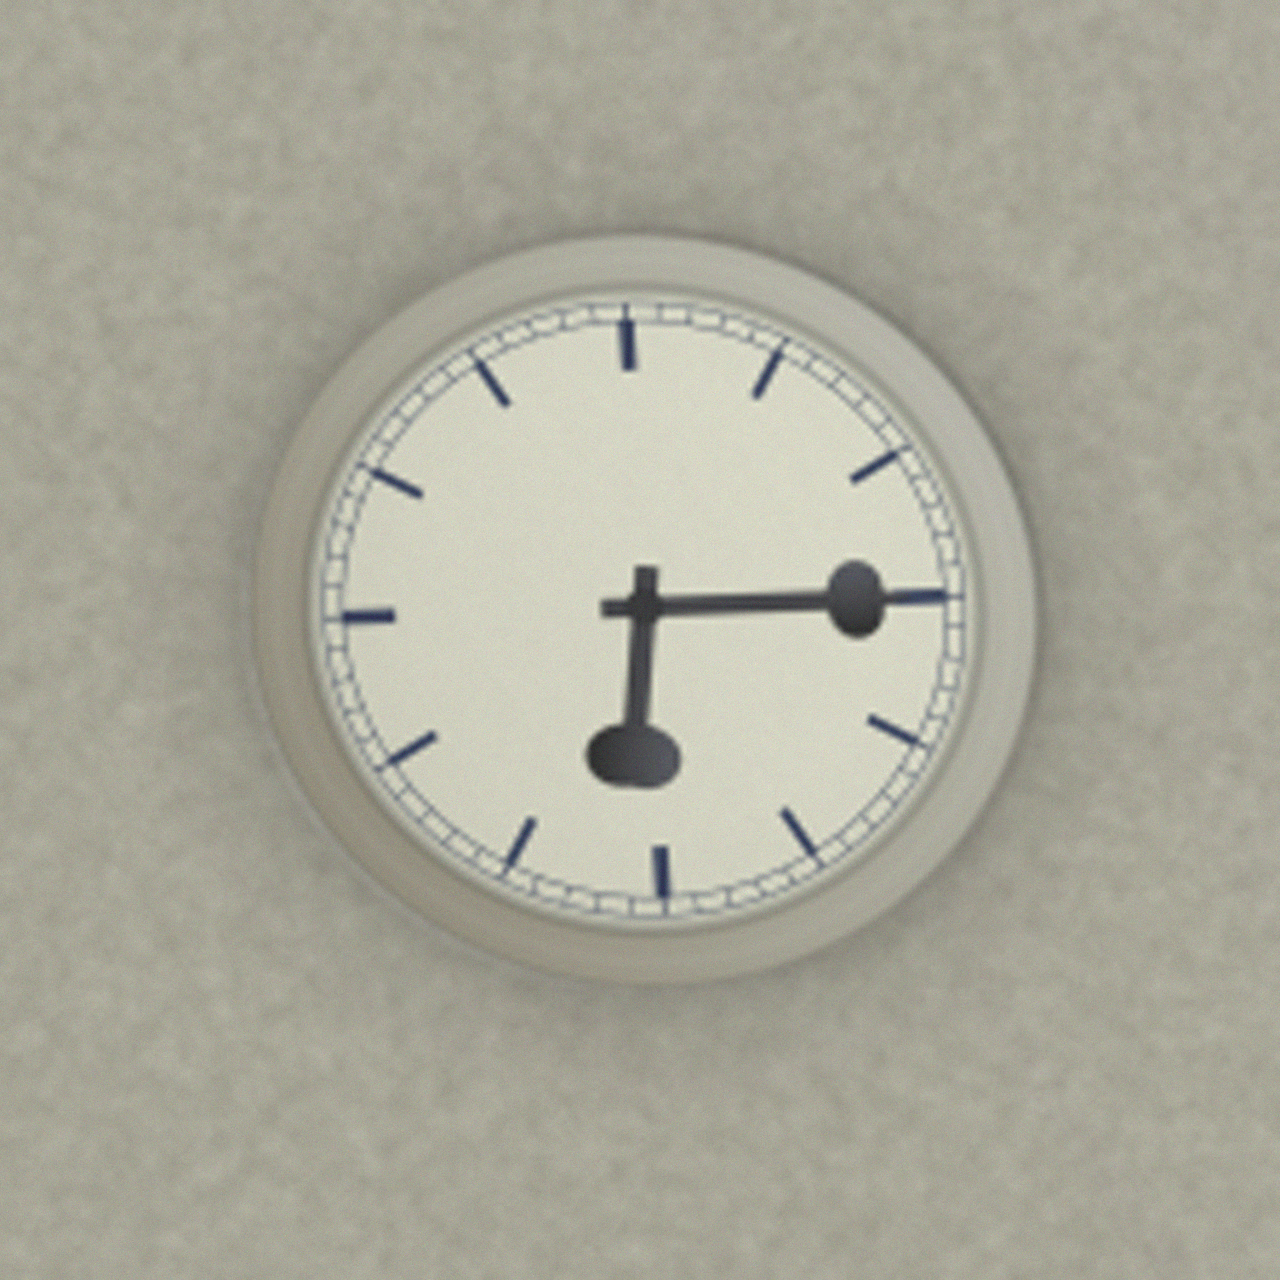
6:15
